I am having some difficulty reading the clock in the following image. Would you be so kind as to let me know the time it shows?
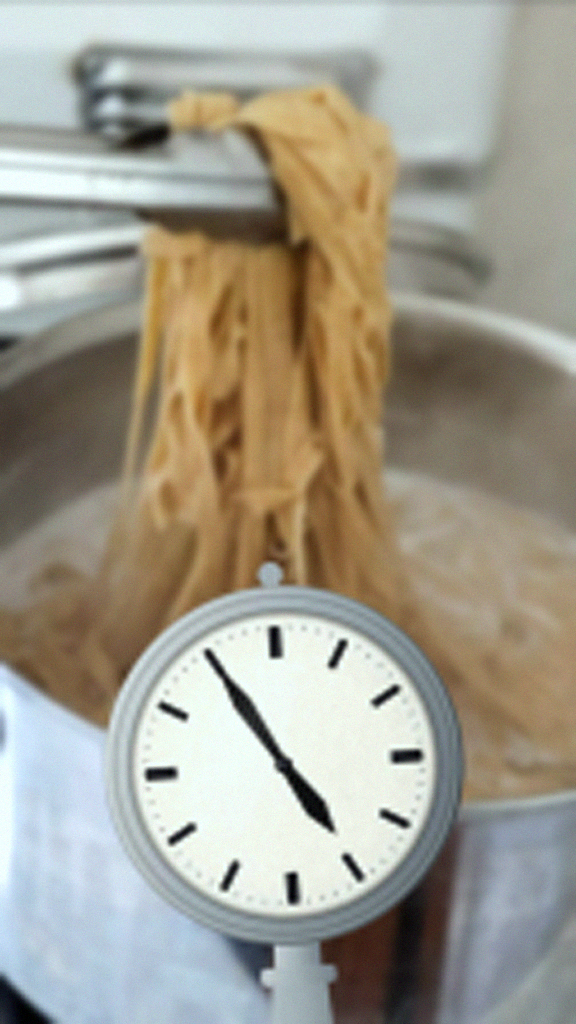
4:55
